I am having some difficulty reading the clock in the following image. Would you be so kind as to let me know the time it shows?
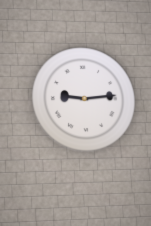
9:14
